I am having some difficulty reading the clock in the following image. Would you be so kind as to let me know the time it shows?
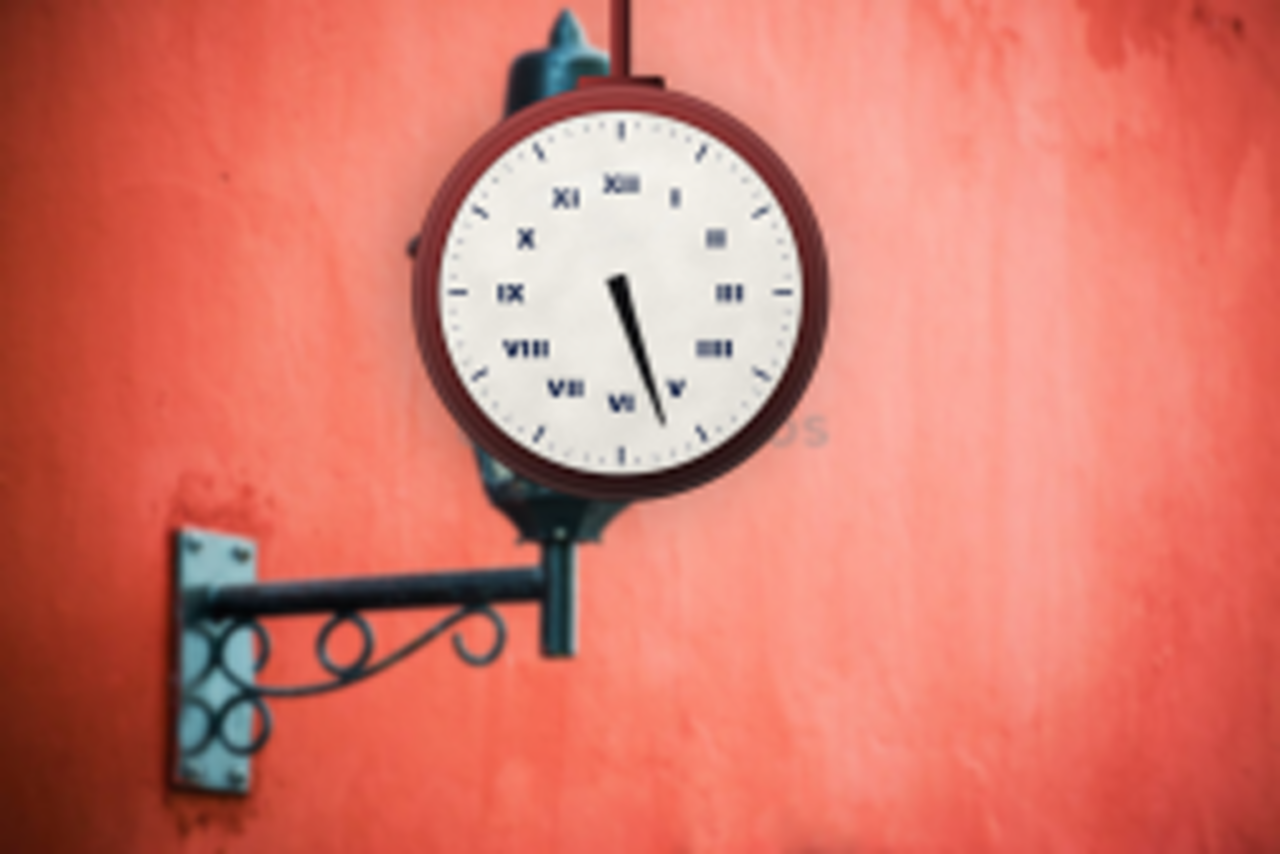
5:27
